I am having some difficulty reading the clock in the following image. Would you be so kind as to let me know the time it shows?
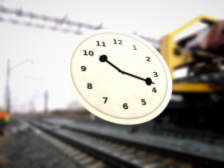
10:18
